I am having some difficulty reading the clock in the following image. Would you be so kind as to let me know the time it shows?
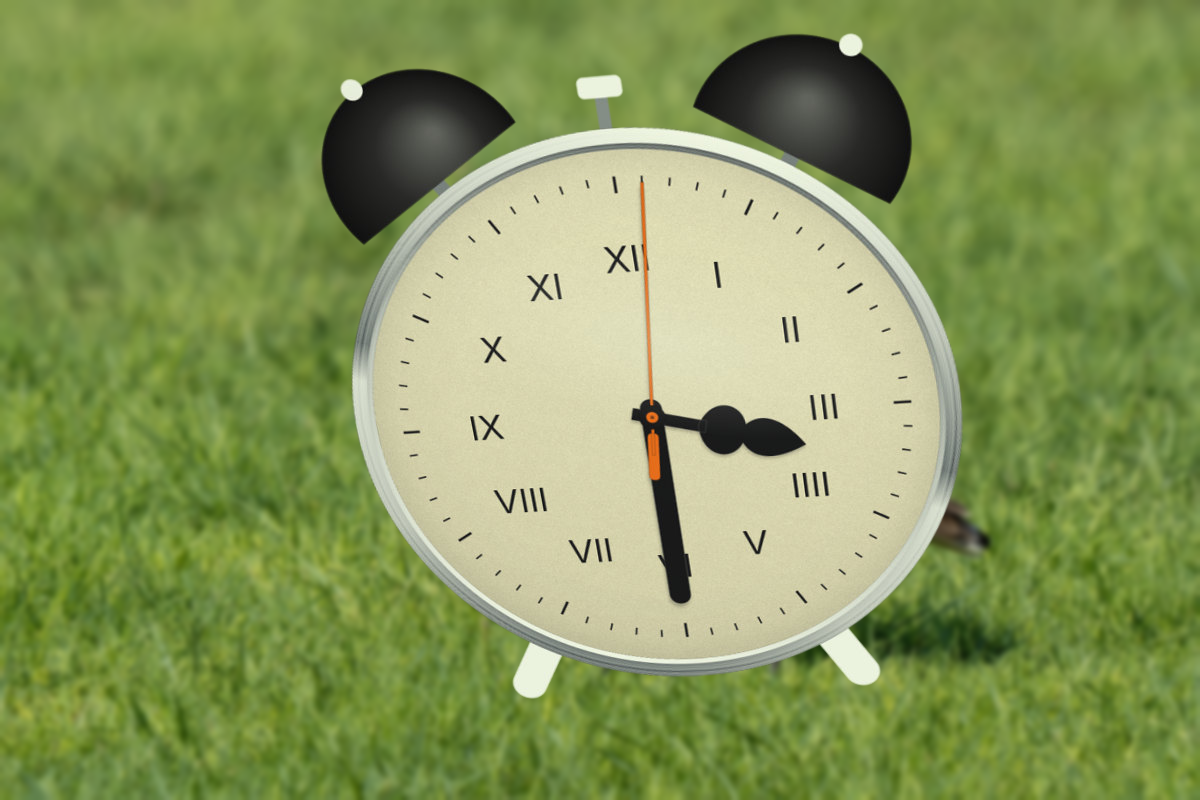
3:30:01
